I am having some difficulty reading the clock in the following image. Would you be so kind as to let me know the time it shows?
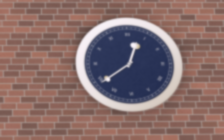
12:39
